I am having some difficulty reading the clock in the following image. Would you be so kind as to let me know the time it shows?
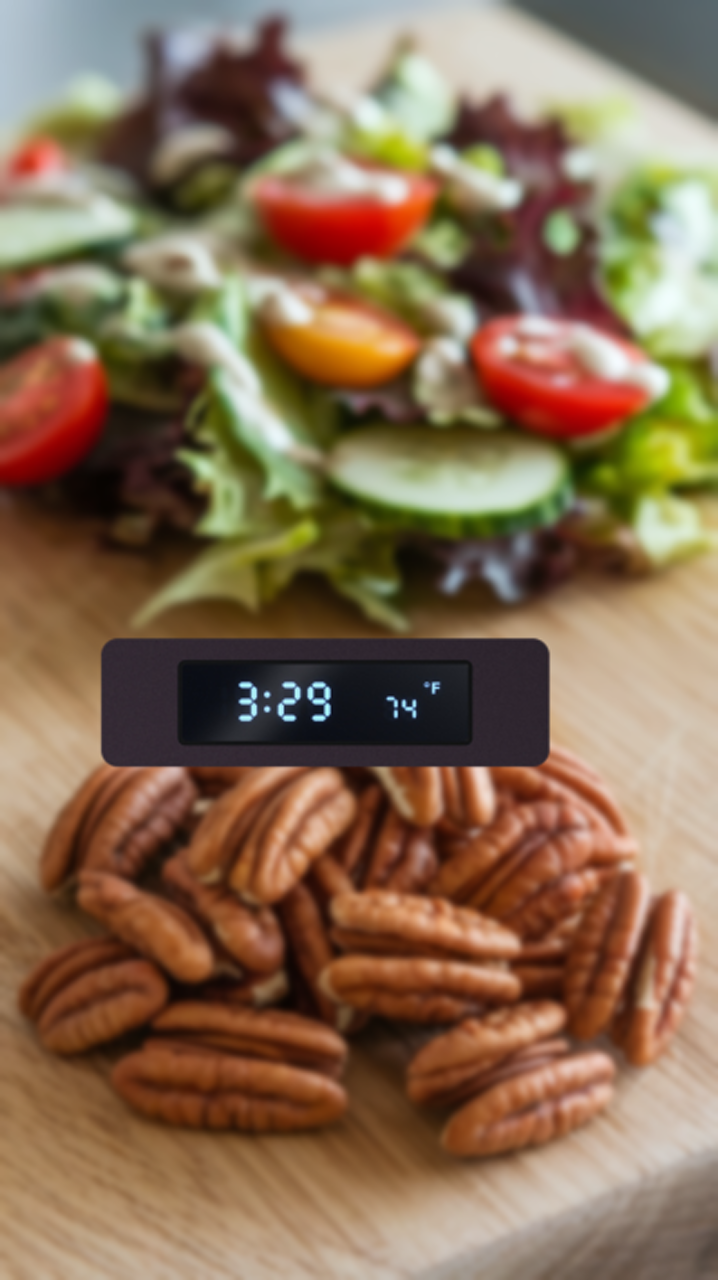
3:29
